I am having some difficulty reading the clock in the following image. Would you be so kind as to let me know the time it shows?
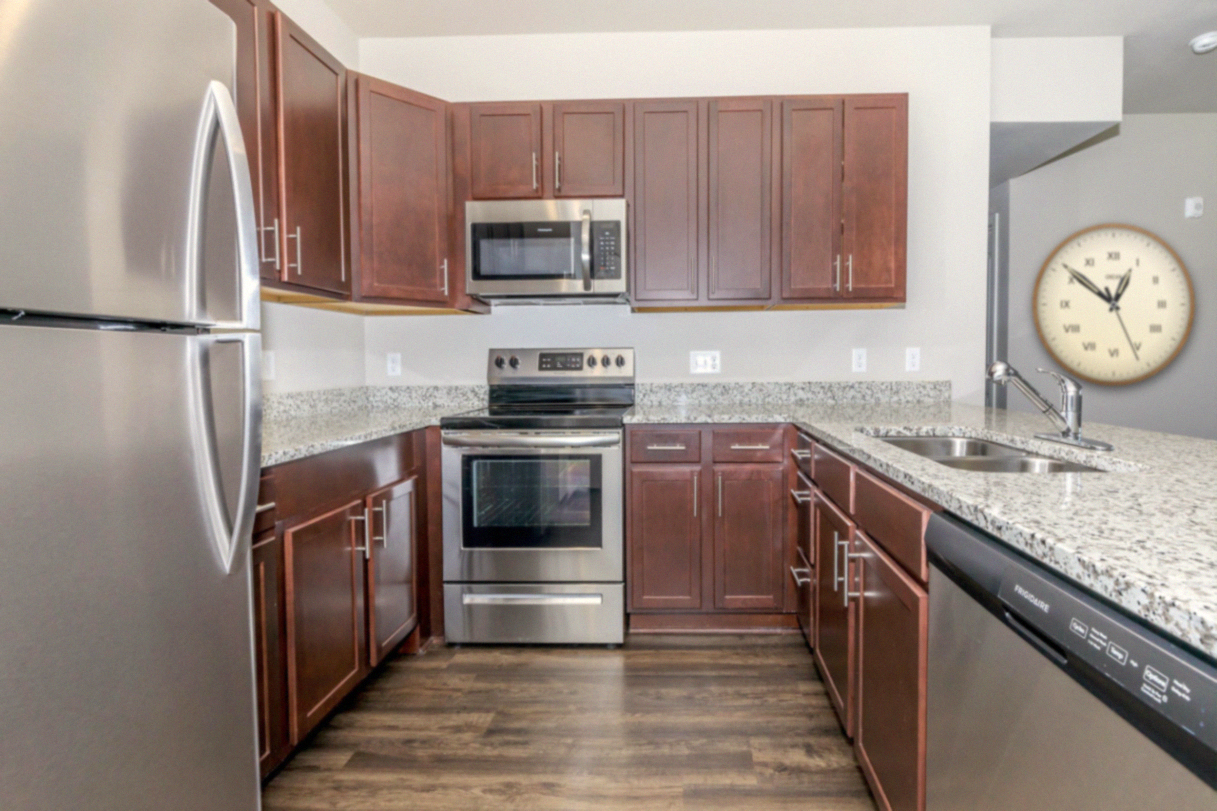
12:51:26
